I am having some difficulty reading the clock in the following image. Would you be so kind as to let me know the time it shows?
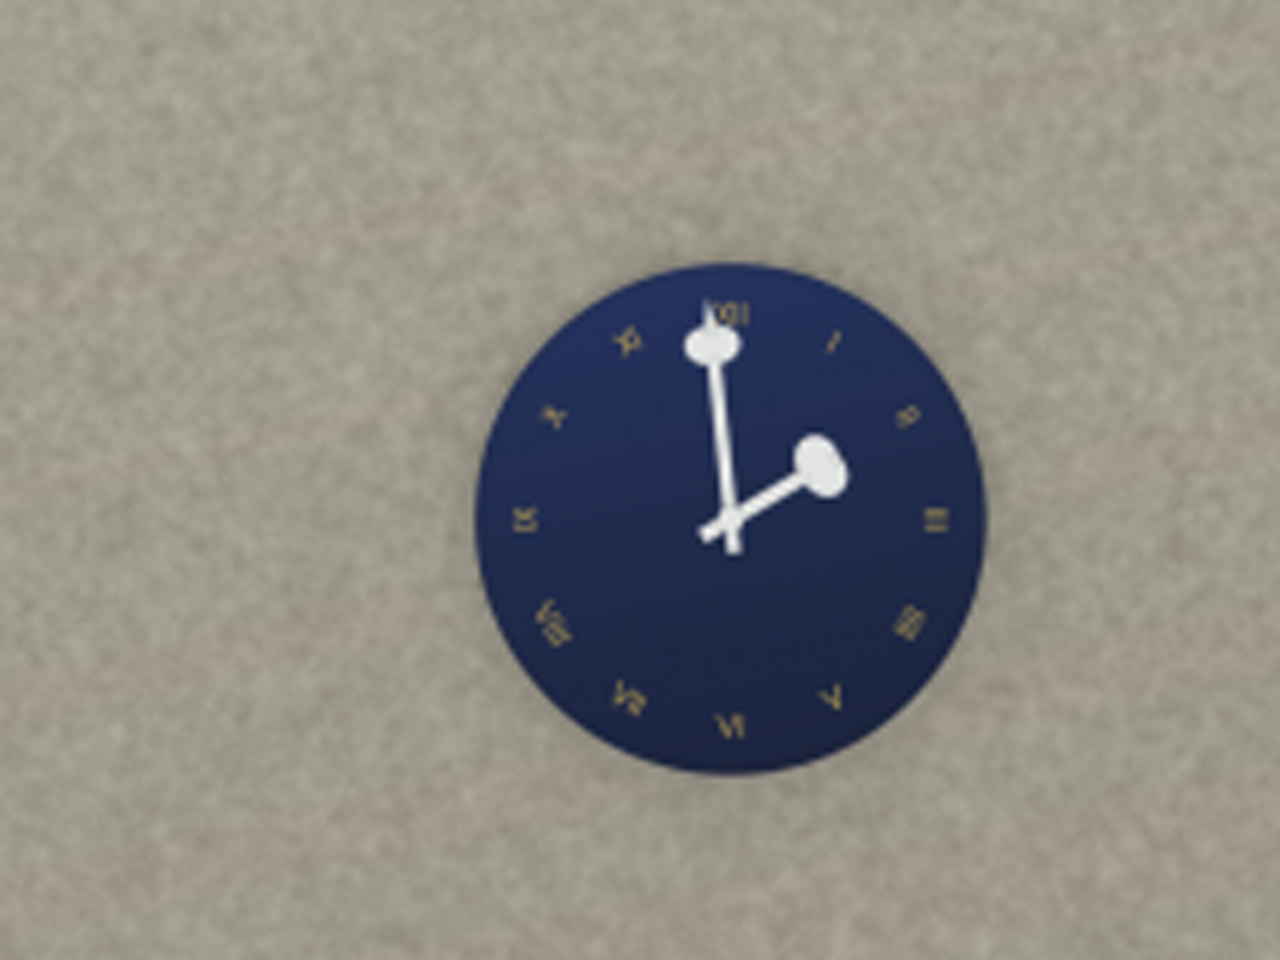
1:59
